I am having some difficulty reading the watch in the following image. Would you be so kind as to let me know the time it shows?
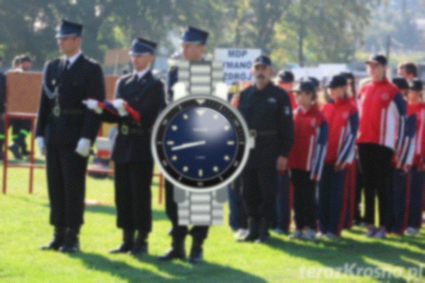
8:43
